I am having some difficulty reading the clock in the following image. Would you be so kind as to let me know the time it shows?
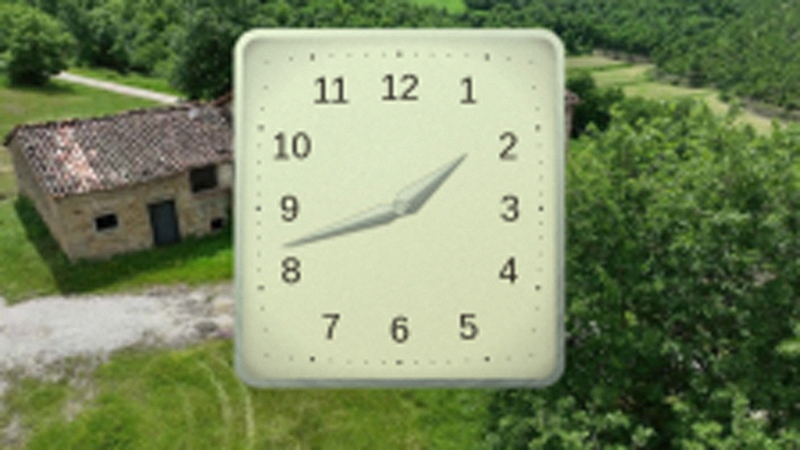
1:42
